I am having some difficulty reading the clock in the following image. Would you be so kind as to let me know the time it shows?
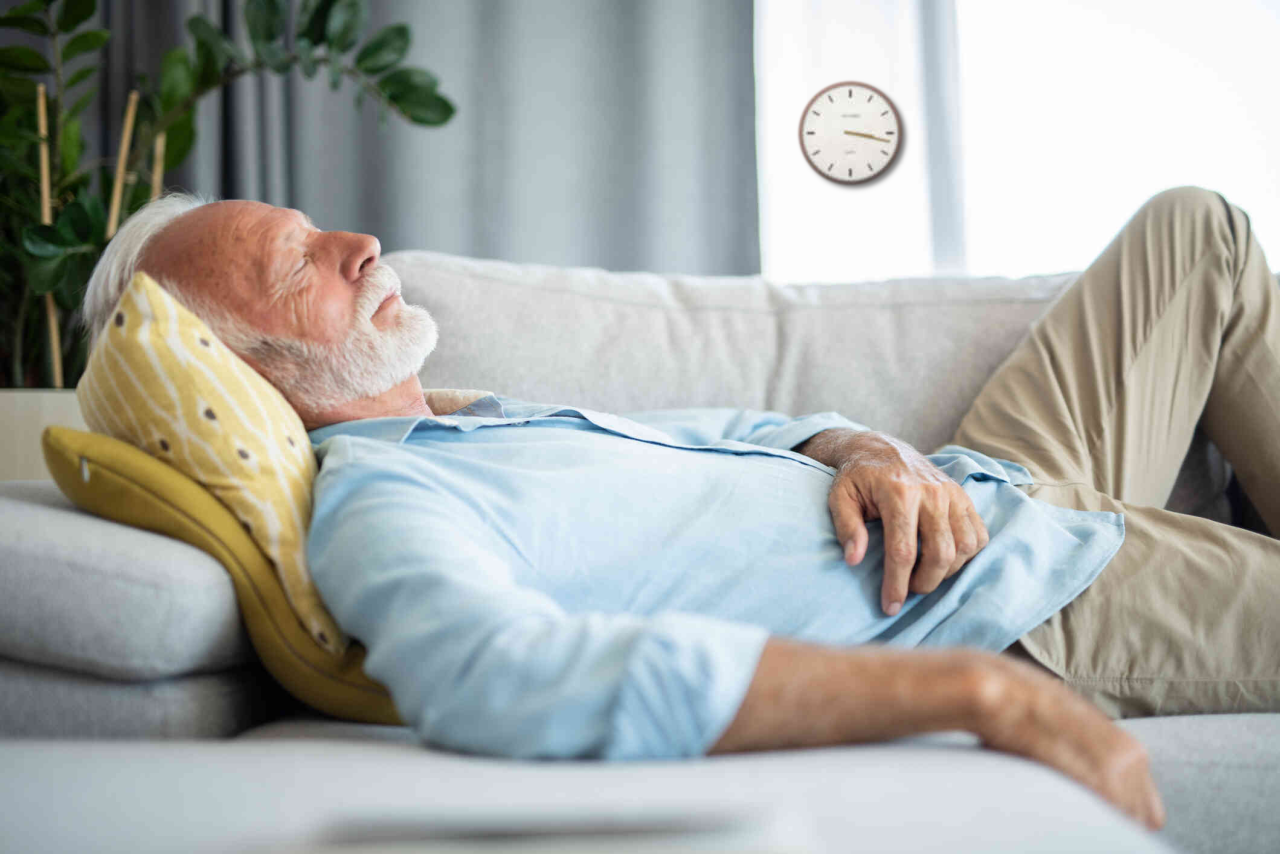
3:17
